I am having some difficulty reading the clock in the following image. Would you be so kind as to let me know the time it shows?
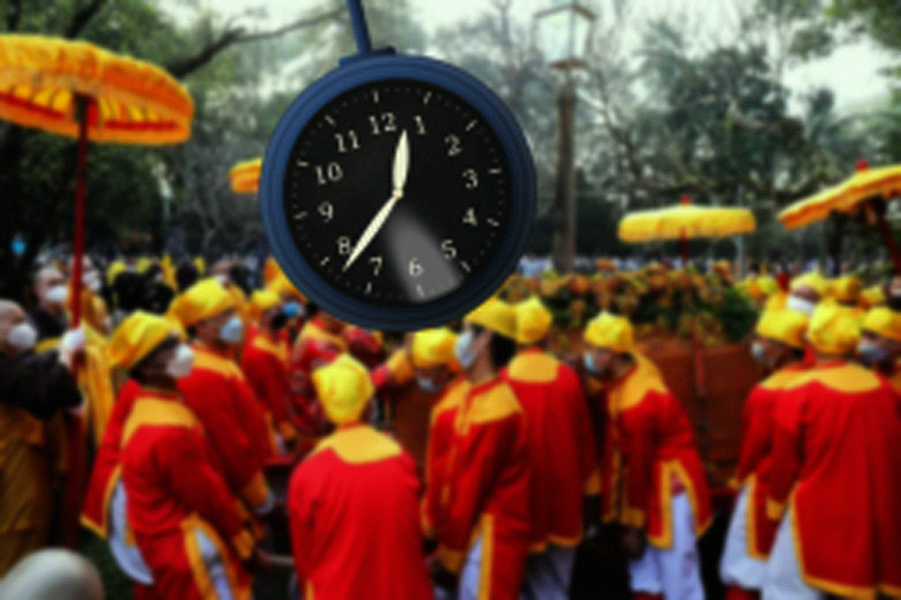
12:38
